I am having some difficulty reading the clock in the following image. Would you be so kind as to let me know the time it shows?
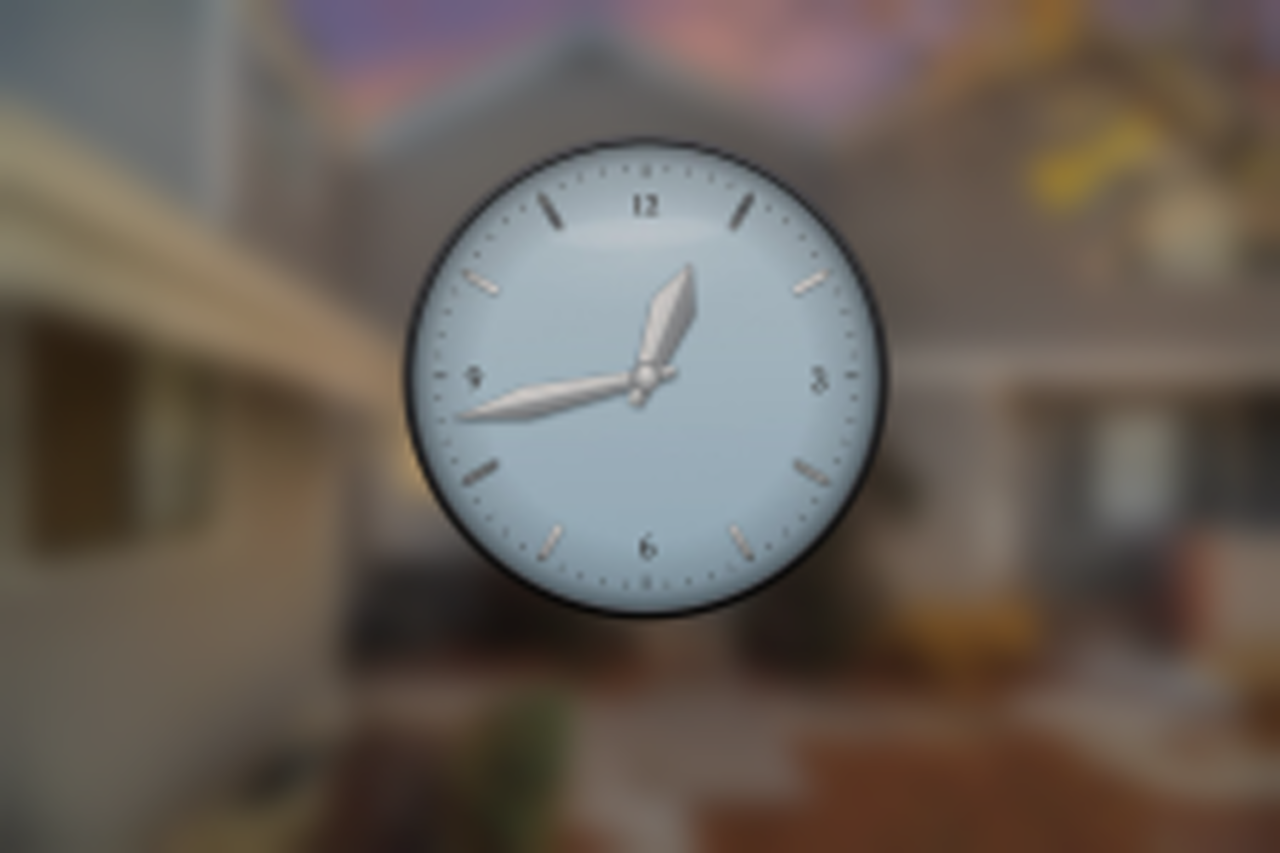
12:43
